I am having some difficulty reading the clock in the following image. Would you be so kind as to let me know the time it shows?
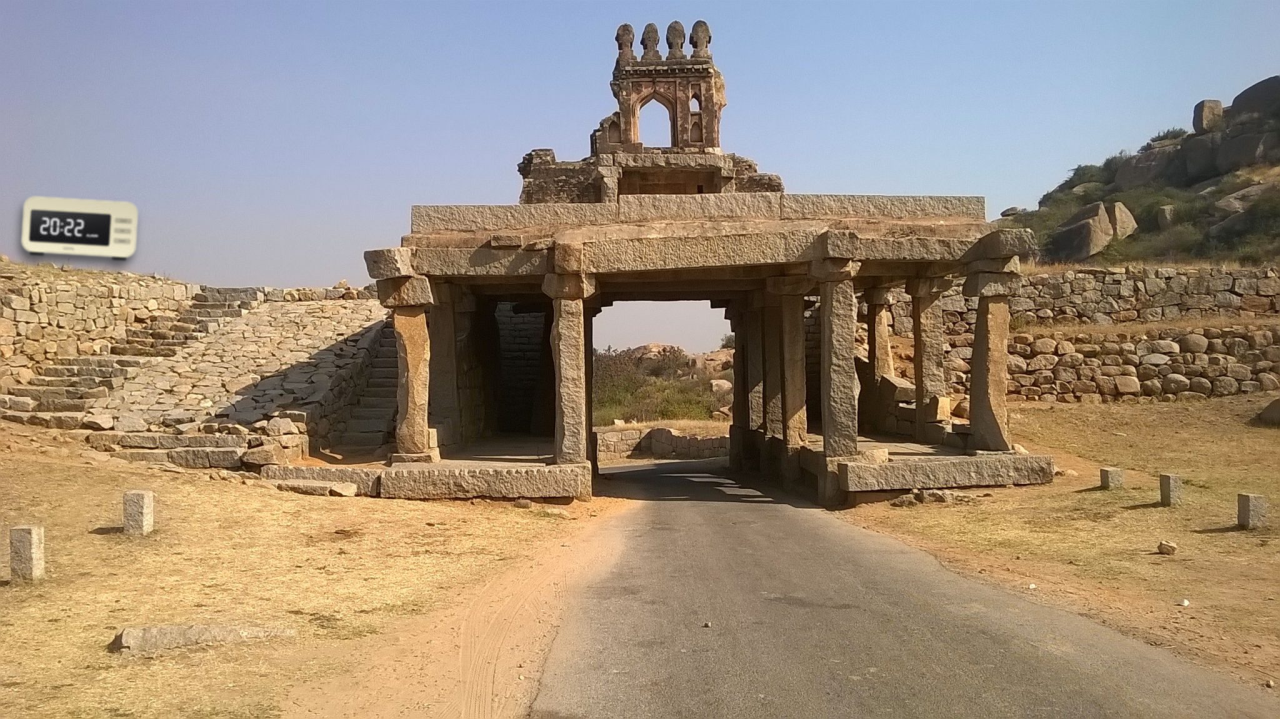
20:22
